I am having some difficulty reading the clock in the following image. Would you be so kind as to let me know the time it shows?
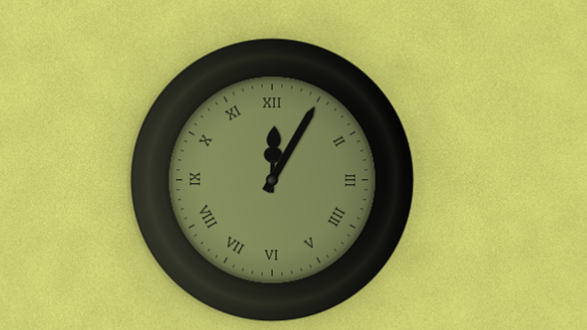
12:05
